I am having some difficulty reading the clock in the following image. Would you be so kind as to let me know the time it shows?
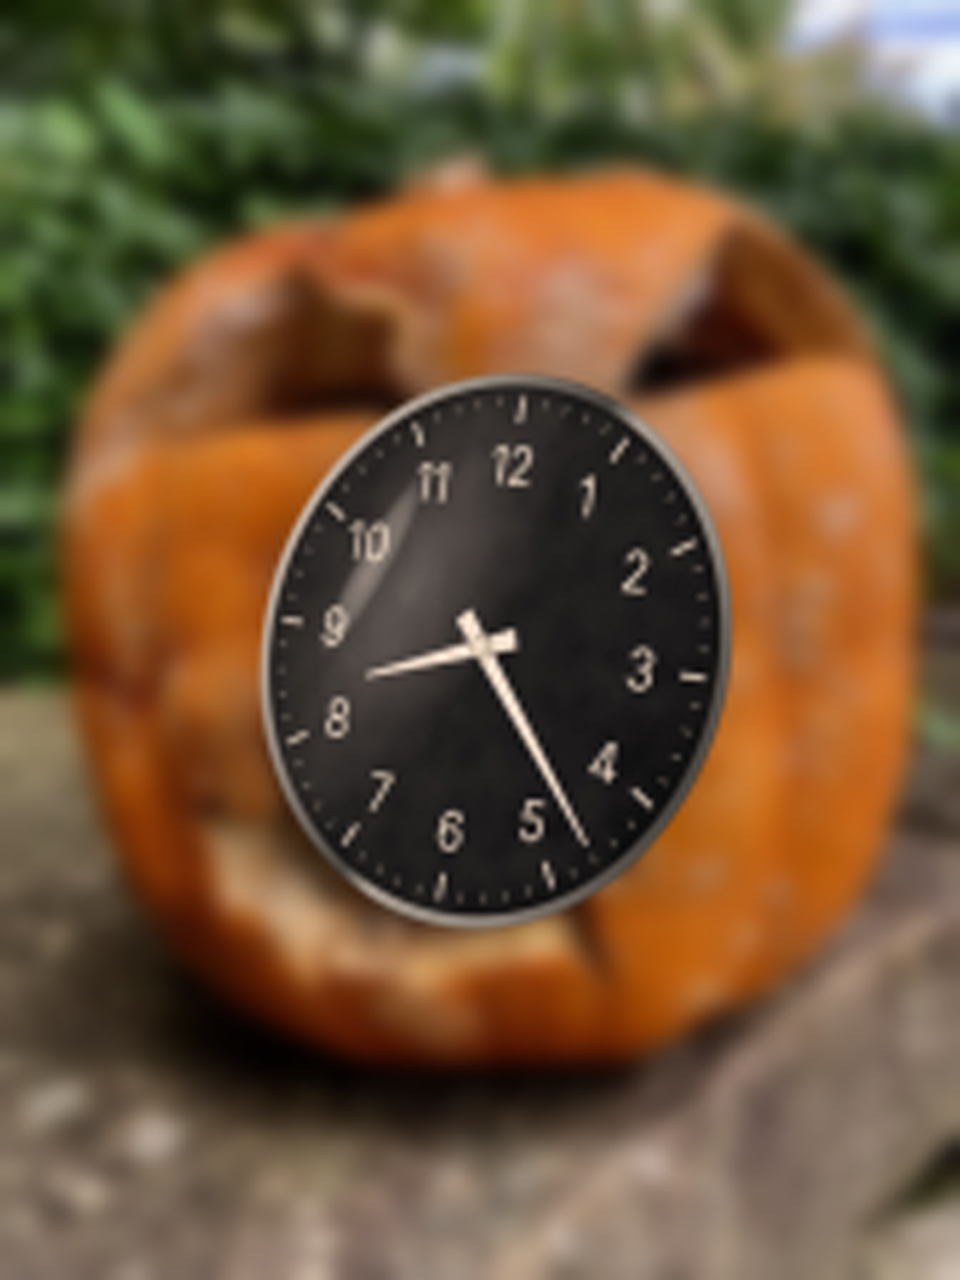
8:23
